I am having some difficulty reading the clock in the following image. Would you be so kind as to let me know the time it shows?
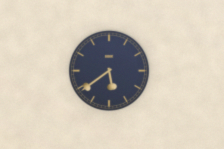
5:39
